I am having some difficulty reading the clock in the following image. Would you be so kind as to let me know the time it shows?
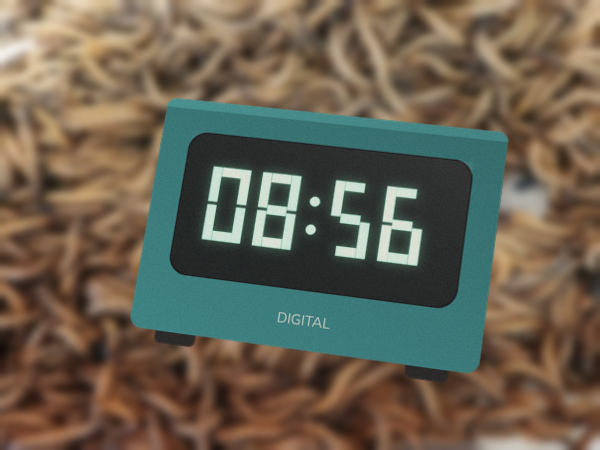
8:56
